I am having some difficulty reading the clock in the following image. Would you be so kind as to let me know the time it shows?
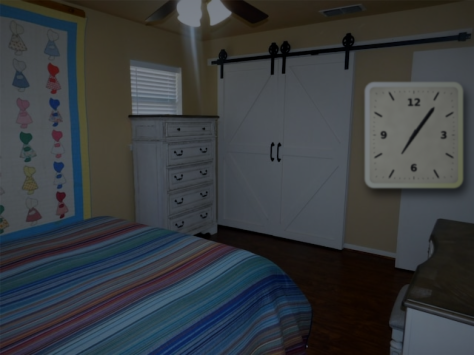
7:06
